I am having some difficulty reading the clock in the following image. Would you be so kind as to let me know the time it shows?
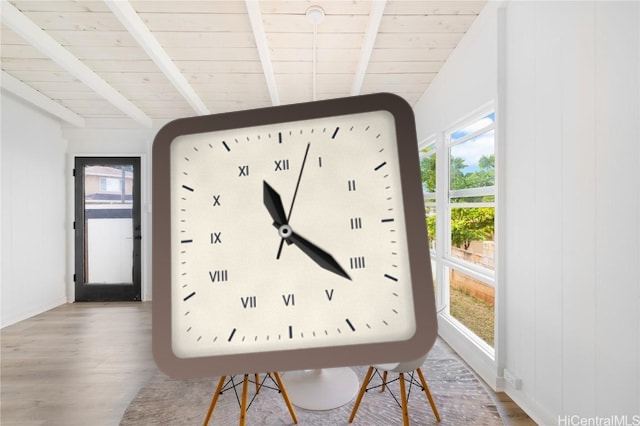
11:22:03
